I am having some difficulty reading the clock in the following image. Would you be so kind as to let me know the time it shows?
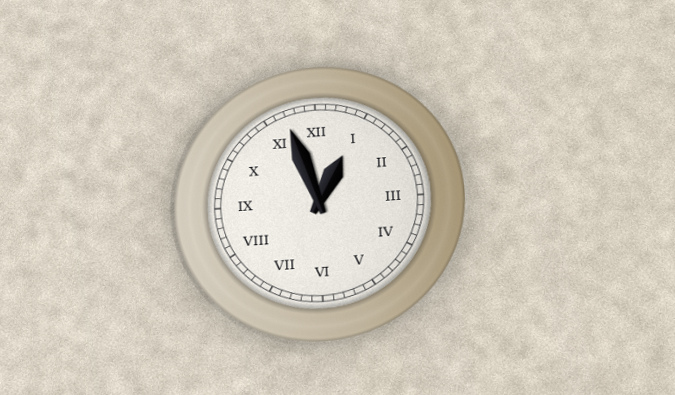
12:57
